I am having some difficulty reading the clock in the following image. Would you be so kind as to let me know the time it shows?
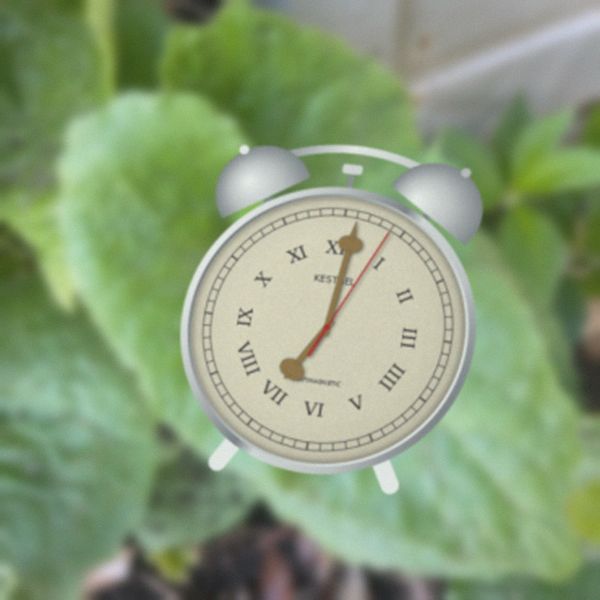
7:01:04
